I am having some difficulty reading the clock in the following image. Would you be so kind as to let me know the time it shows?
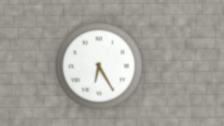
6:25
